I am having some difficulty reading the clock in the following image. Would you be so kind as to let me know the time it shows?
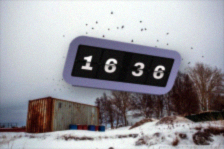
16:36
